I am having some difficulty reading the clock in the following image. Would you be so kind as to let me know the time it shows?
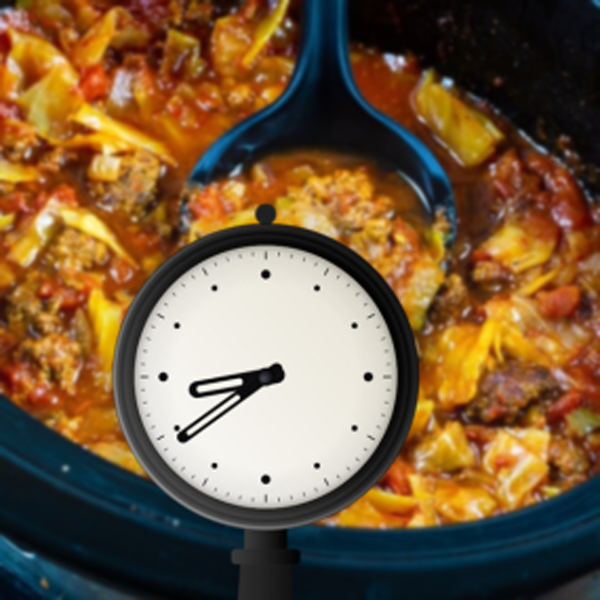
8:39
